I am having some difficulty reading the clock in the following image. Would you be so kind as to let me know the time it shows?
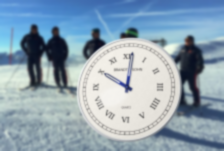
10:01
